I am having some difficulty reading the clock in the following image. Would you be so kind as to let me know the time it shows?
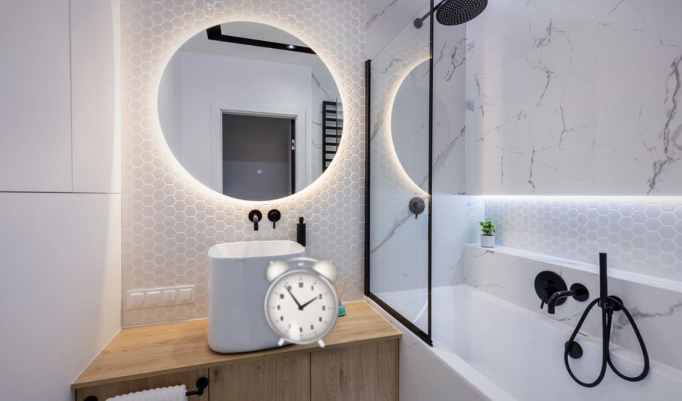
1:54
